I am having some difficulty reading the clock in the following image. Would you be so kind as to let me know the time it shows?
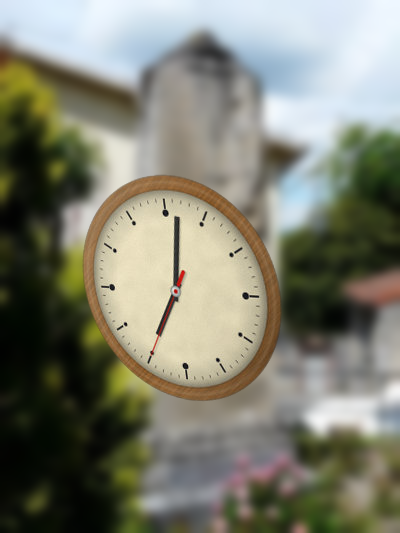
7:01:35
